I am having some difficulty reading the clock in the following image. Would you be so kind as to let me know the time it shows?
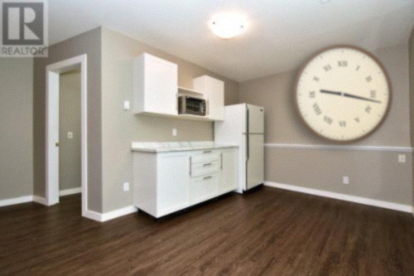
9:17
